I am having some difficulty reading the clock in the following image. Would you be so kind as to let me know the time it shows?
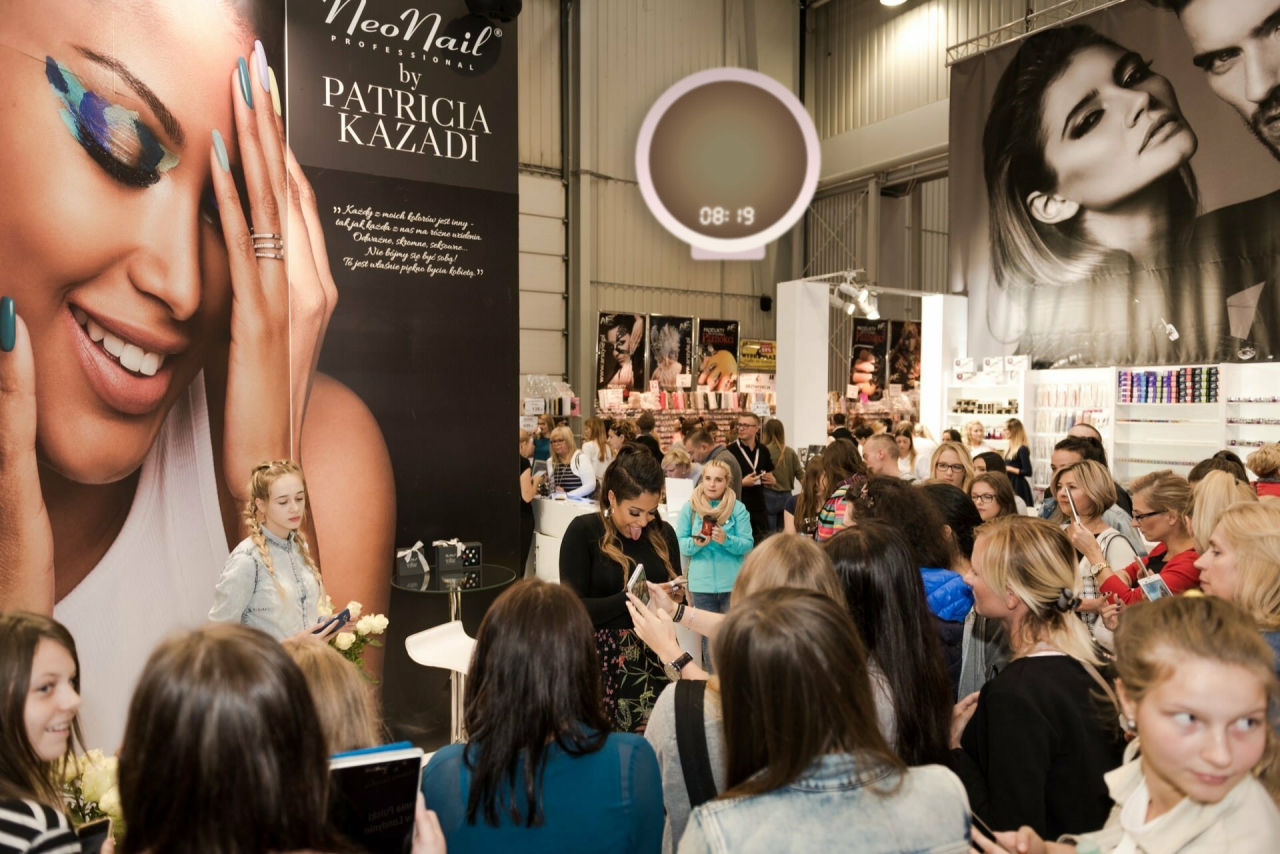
8:19
